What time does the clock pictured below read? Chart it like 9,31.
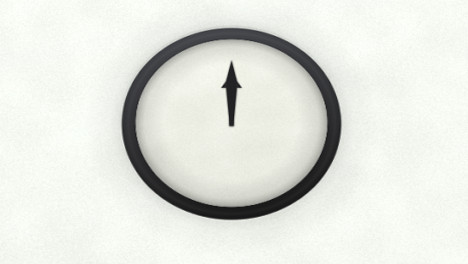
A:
12,00
